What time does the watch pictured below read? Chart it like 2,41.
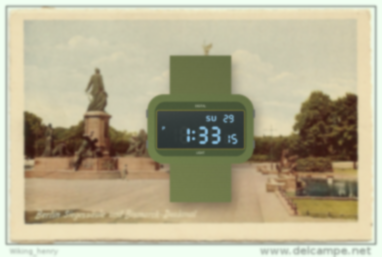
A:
1,33
